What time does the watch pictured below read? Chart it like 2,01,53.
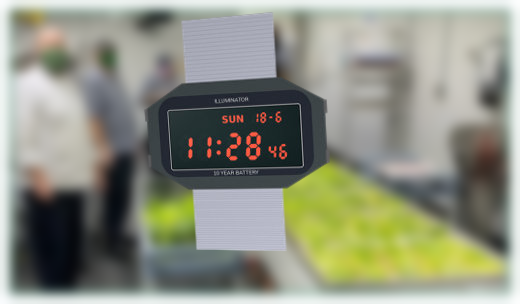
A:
11,28,46
